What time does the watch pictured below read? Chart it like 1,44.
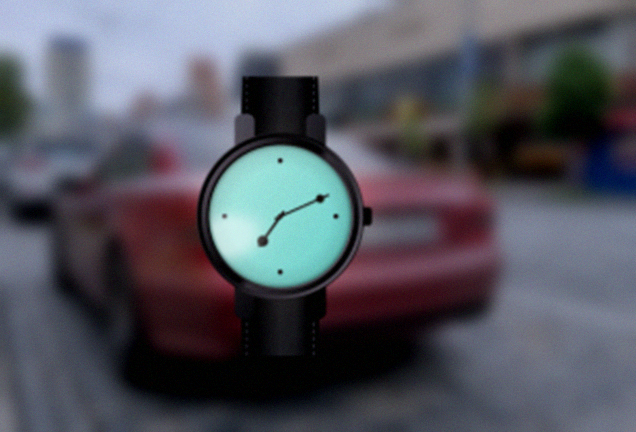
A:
7,11
